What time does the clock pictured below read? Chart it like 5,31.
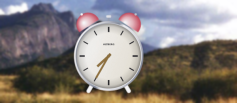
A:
7,35
